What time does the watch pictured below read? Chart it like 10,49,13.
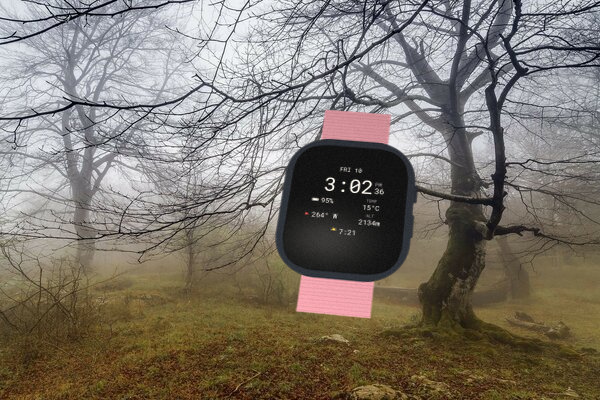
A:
3,02,36
